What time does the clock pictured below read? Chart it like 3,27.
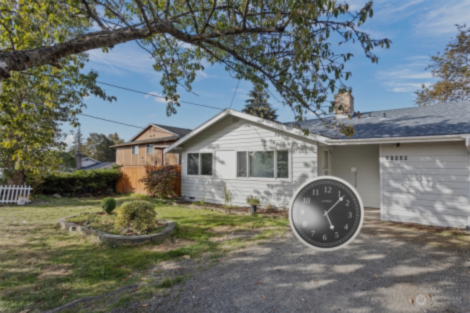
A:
5,07
